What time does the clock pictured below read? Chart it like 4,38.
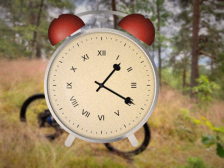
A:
1,20
